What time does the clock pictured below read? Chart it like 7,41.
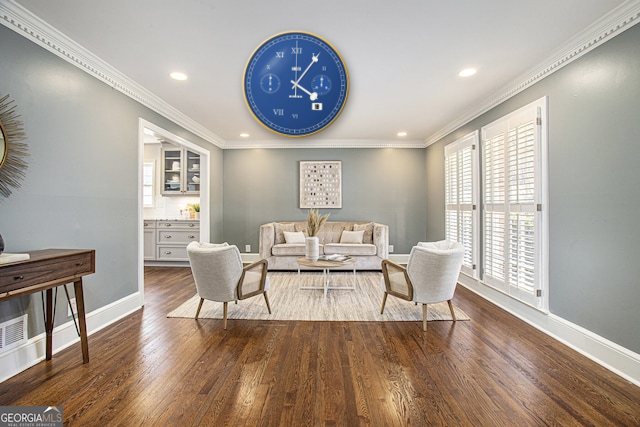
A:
4,06
